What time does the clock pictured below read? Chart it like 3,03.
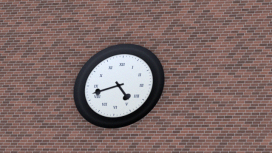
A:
4,42
